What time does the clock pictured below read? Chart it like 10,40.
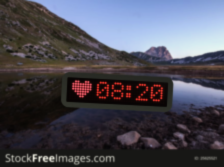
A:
8,20
